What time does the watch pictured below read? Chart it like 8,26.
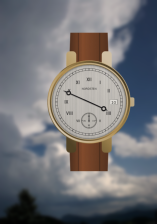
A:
3,49
